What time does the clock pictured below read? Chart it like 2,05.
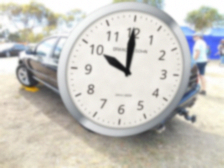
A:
10,00
